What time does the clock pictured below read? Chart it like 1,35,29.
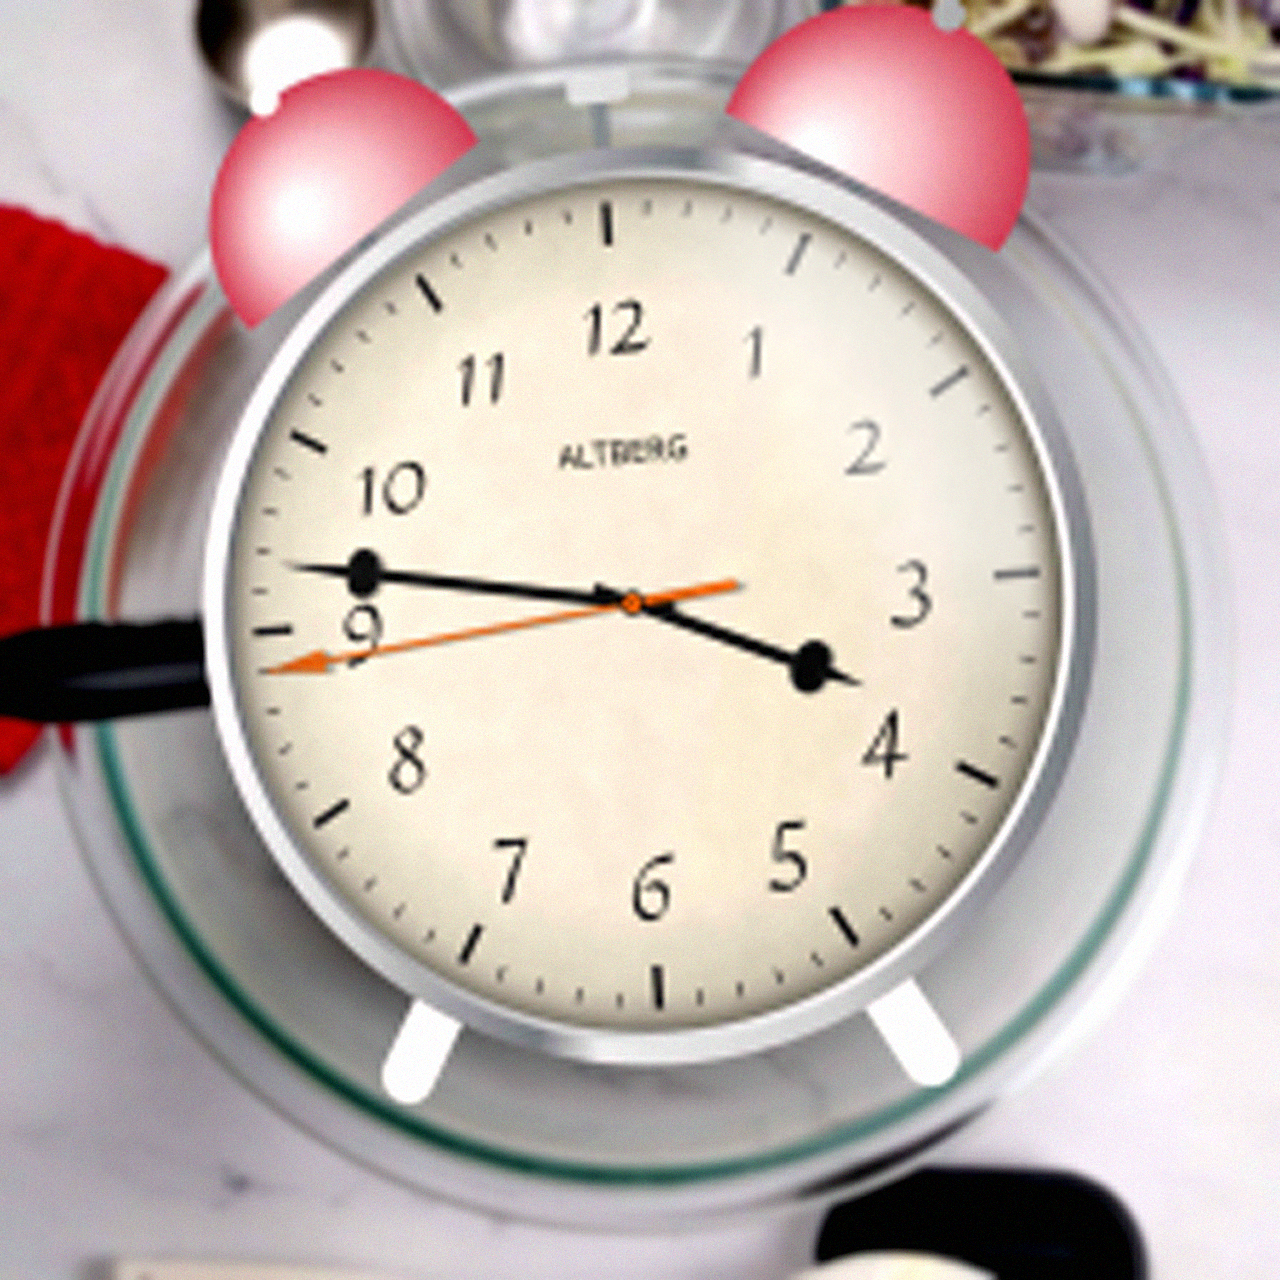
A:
3,46,44
